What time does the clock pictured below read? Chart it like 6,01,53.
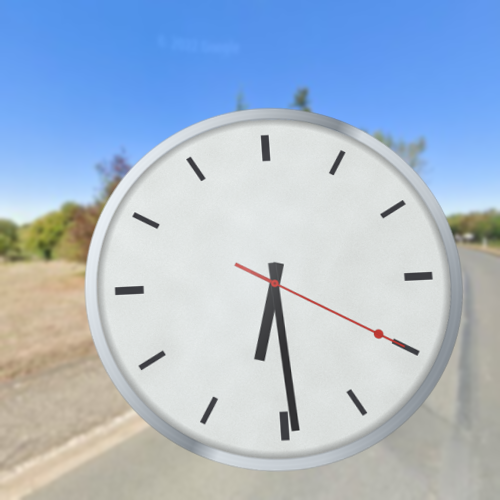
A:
6,29,20
